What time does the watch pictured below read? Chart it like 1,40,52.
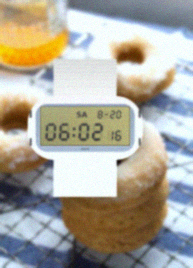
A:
6,02,16
